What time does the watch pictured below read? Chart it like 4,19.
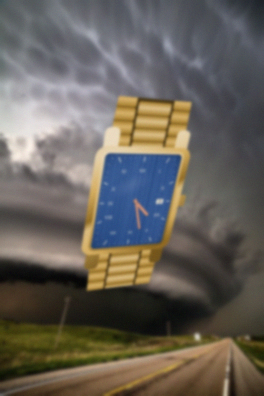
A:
4,27
